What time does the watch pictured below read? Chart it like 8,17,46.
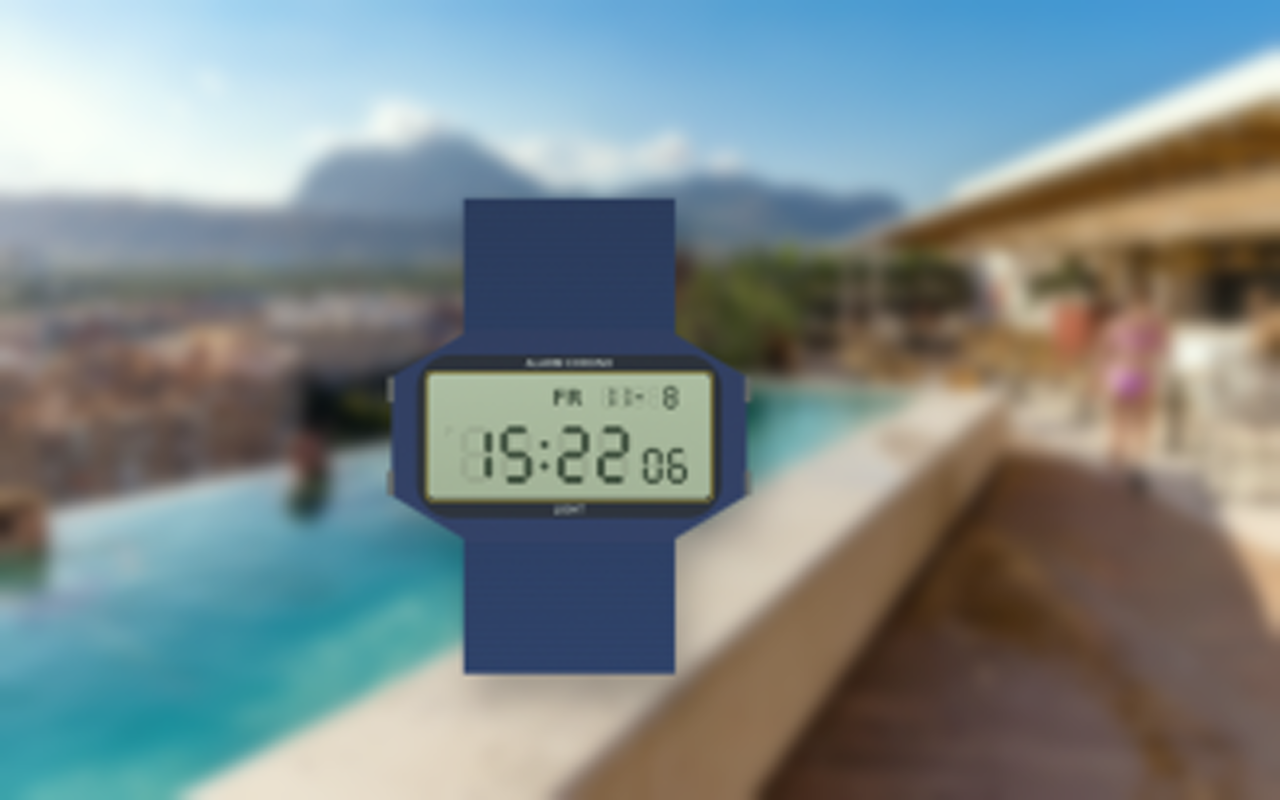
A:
15,22,06
